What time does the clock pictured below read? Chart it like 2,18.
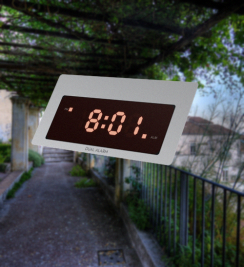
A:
8,01
